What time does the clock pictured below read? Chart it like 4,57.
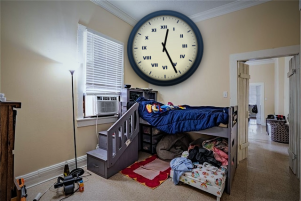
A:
12,26
